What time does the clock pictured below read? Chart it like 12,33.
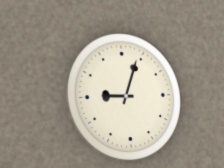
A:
9,04
